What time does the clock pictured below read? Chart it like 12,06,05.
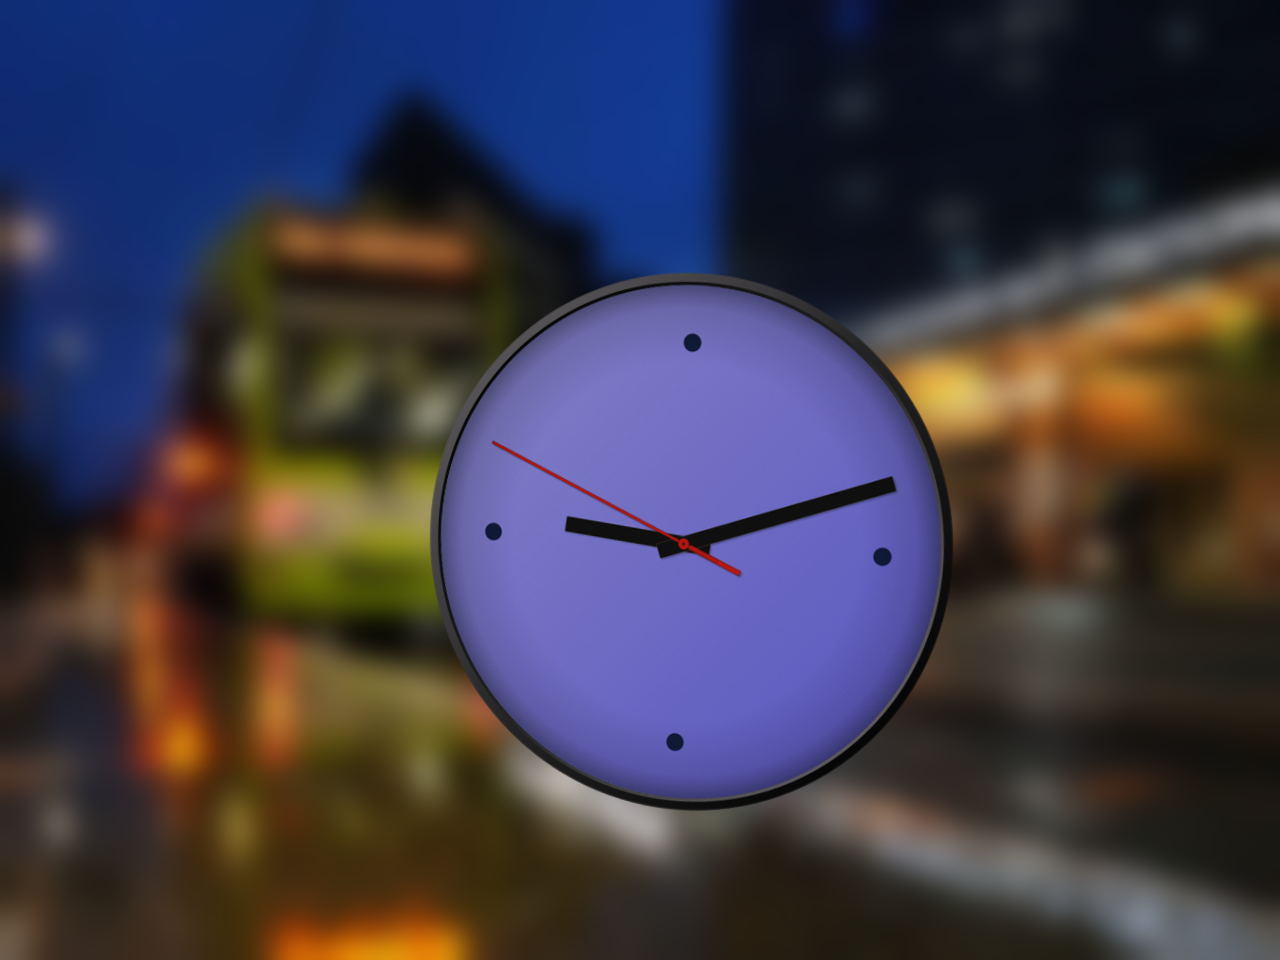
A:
9,11,49
